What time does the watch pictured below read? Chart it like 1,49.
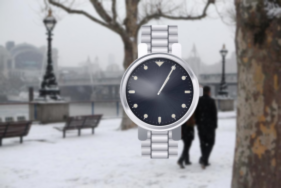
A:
1,05
